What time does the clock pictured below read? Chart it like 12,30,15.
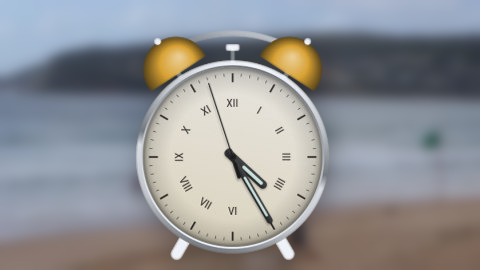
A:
4,24,57
